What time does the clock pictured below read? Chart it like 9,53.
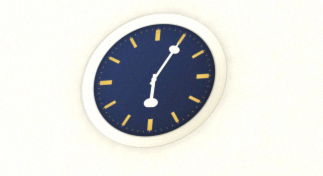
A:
6,05
